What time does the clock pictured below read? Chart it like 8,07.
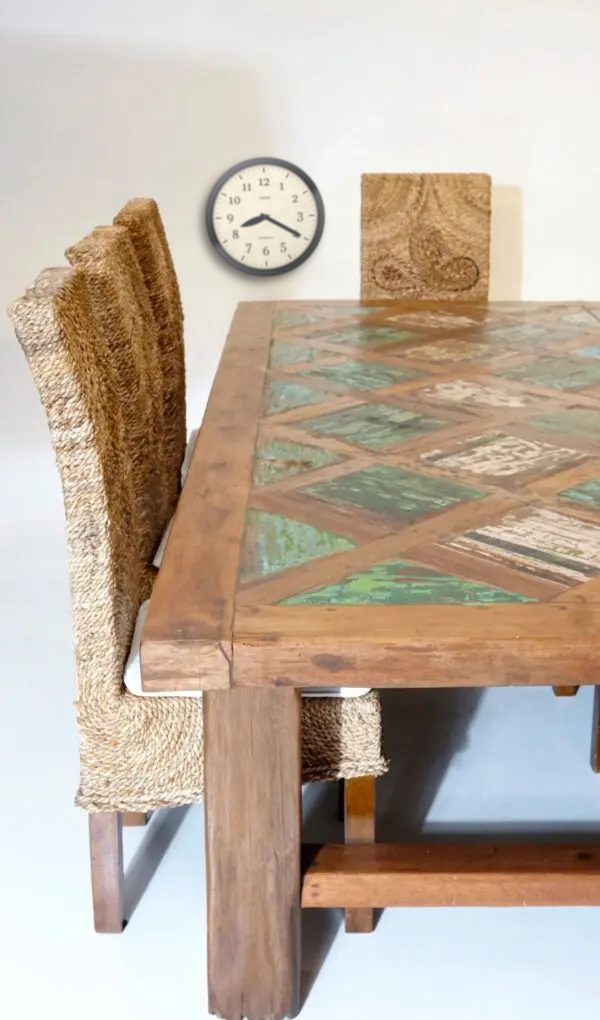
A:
8,20
